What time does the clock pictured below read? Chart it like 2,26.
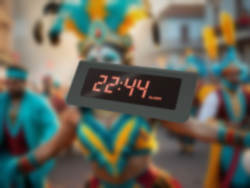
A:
22,44
